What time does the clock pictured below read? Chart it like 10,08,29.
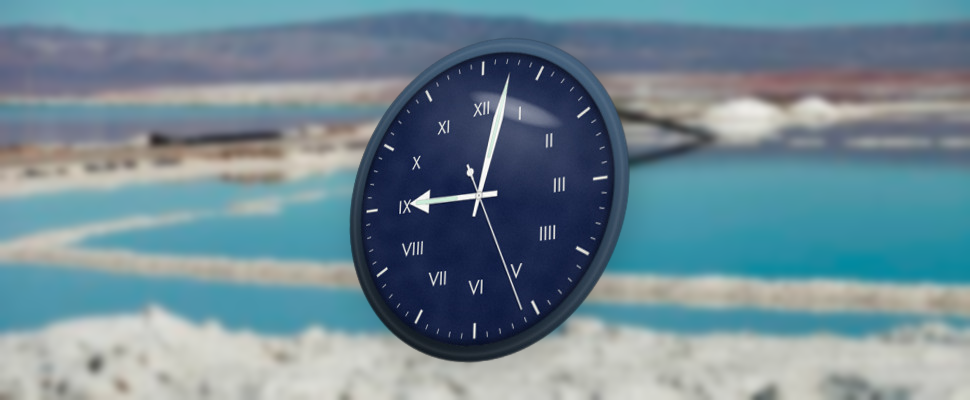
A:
9,02,26
